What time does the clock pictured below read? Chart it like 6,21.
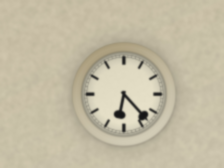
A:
6,23
